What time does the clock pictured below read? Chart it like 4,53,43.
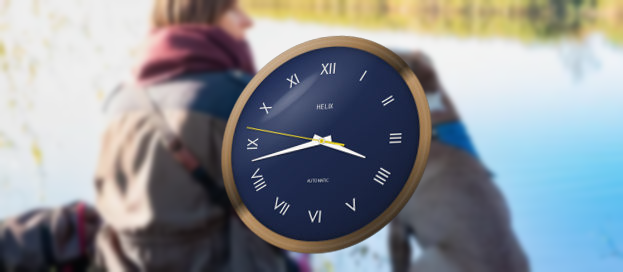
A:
3,42,47
